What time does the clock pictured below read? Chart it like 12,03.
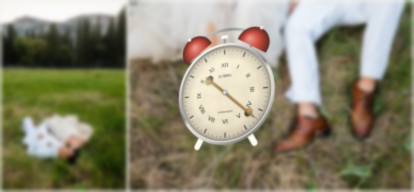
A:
10,22
